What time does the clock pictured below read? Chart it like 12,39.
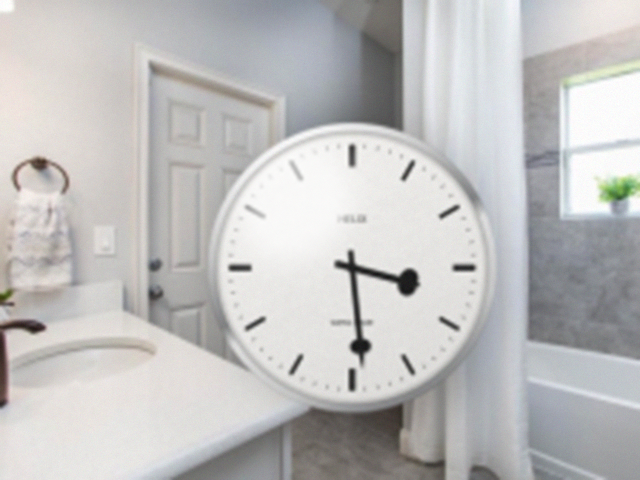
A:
3,29
